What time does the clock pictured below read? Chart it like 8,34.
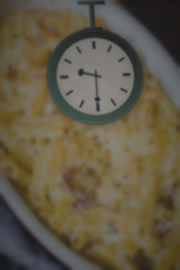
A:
9,30
